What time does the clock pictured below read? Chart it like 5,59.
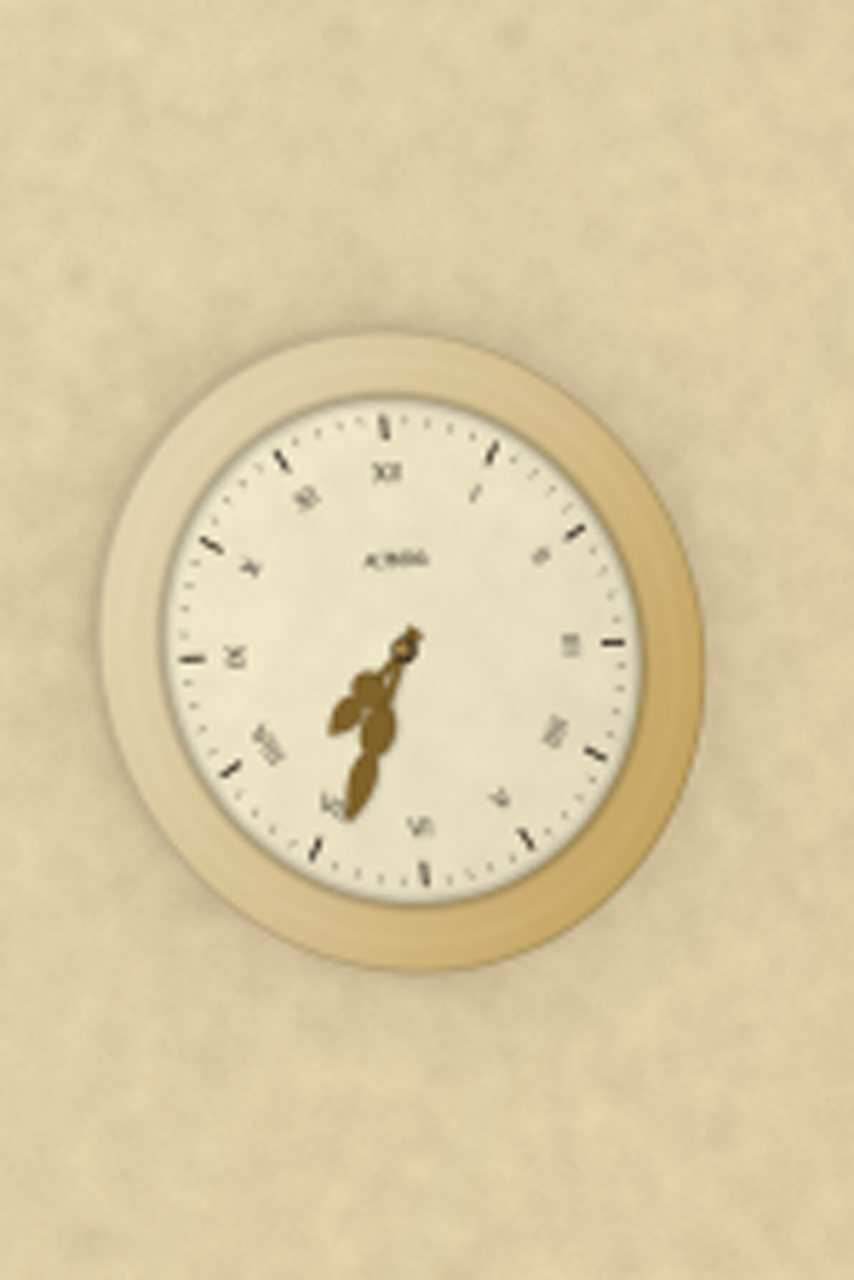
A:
7,34
